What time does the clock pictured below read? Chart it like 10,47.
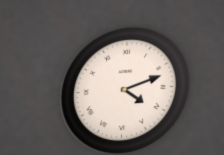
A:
4,12
